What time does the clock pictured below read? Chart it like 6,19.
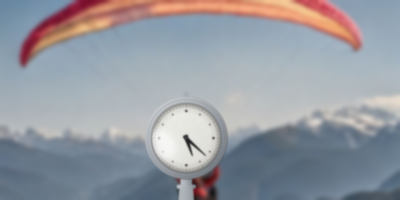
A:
5,22
